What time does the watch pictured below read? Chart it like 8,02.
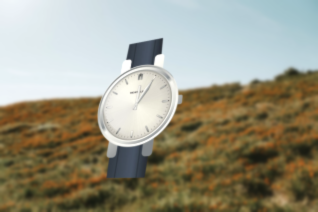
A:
12,05
